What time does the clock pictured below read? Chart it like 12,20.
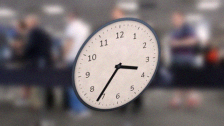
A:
3,36
